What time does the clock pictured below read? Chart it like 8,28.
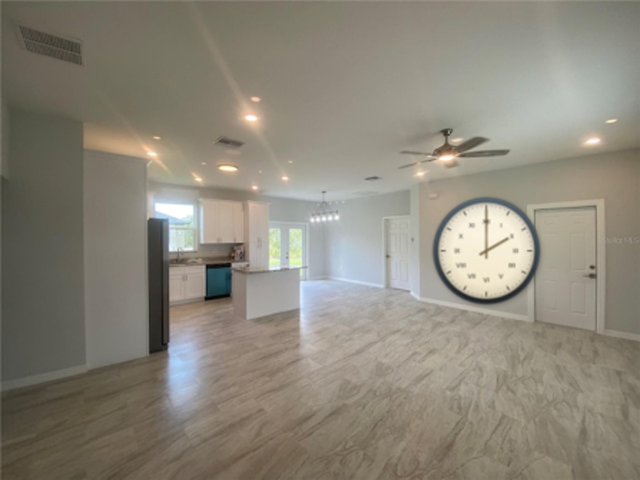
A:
2,00
